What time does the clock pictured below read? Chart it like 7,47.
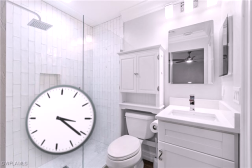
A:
3,21
